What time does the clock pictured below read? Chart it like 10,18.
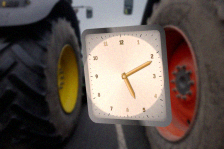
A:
5,11
